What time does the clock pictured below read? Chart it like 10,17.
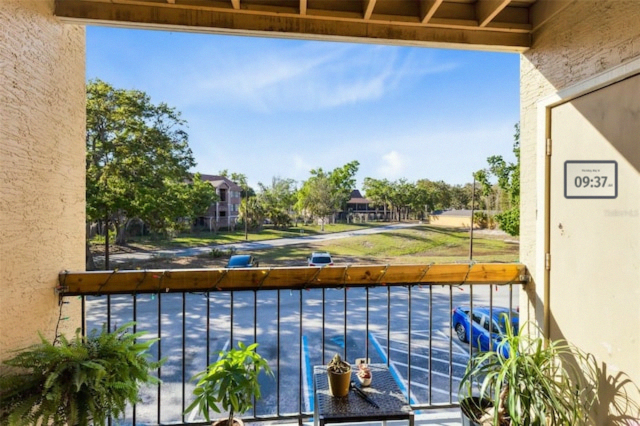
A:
9,37
